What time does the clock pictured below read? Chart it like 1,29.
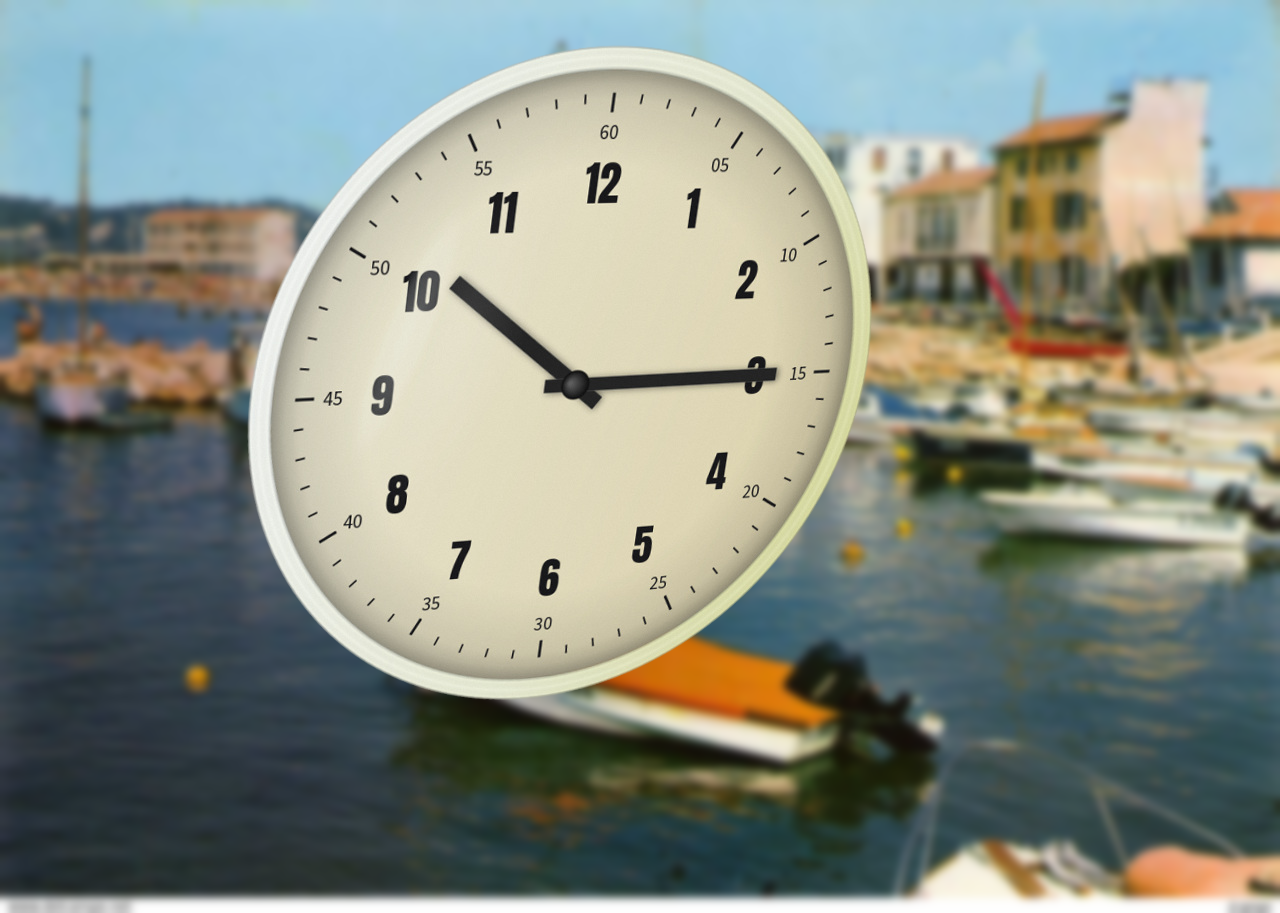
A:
10,15
